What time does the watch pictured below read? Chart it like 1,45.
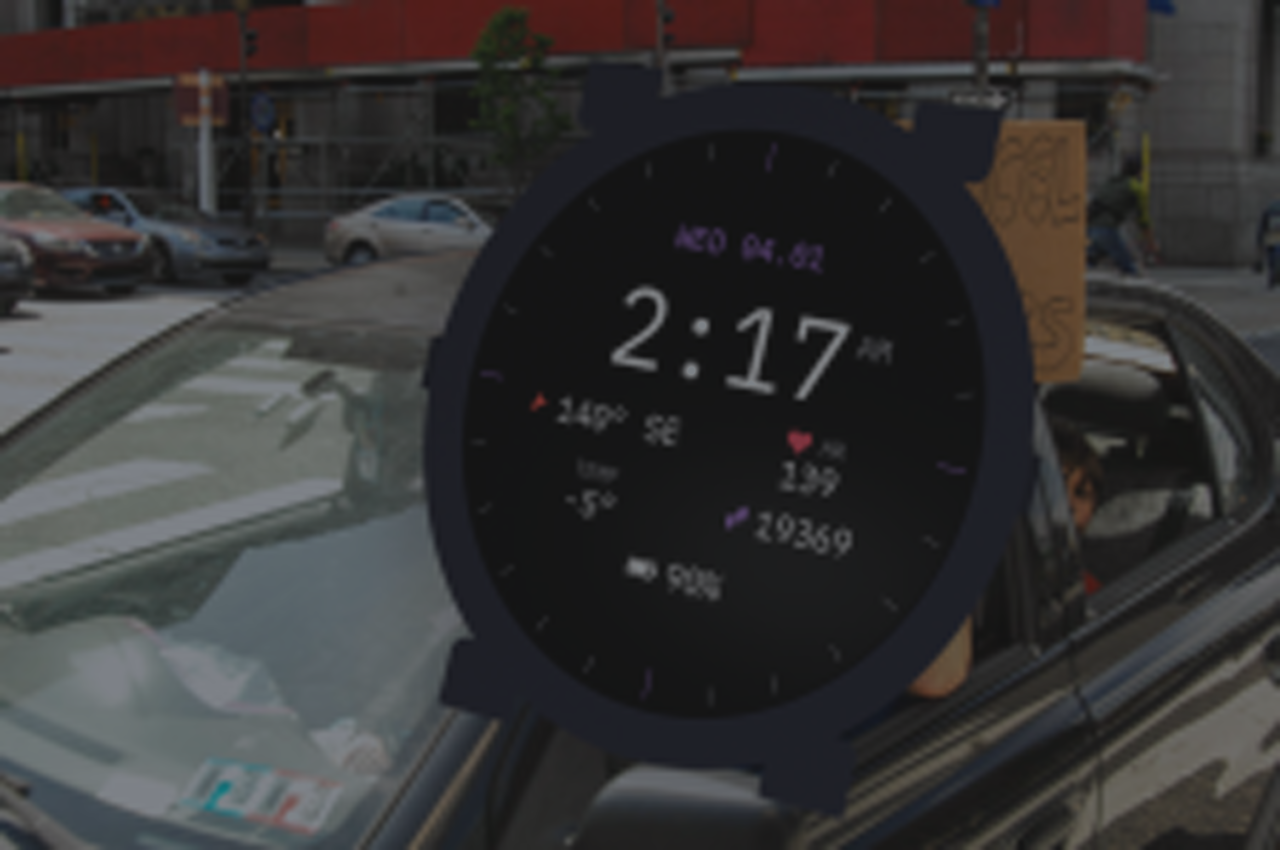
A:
2,17
